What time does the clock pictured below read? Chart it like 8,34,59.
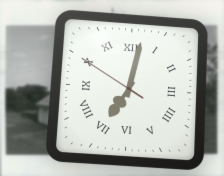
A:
7,01,50
